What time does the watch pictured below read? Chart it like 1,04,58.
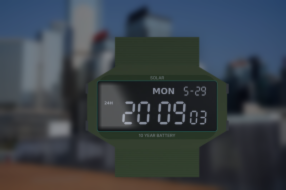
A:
20,09,03
